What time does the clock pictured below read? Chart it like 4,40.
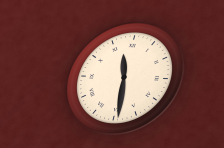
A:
11,29
